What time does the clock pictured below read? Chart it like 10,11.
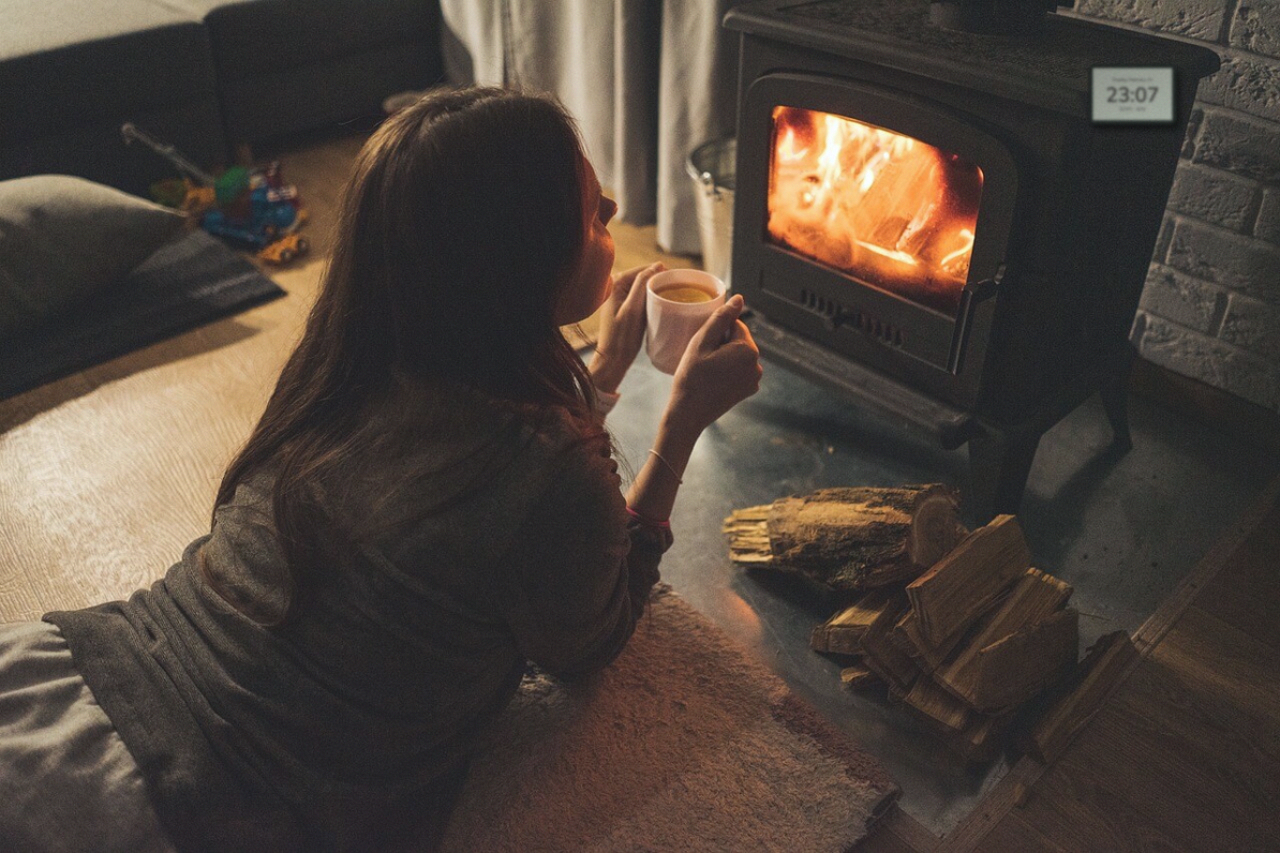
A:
23,07
